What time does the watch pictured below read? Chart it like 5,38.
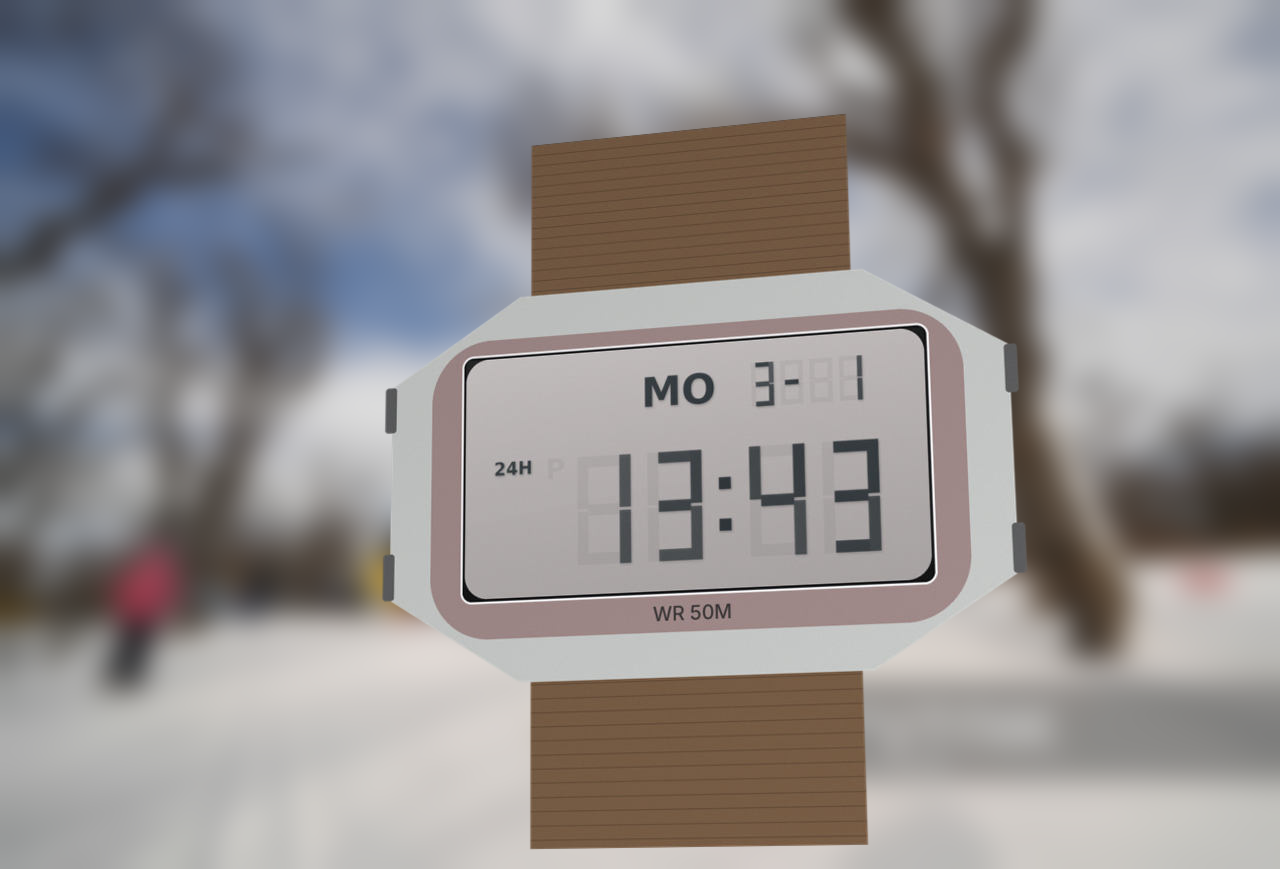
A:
13,43
